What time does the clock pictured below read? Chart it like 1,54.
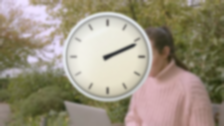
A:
2,11
